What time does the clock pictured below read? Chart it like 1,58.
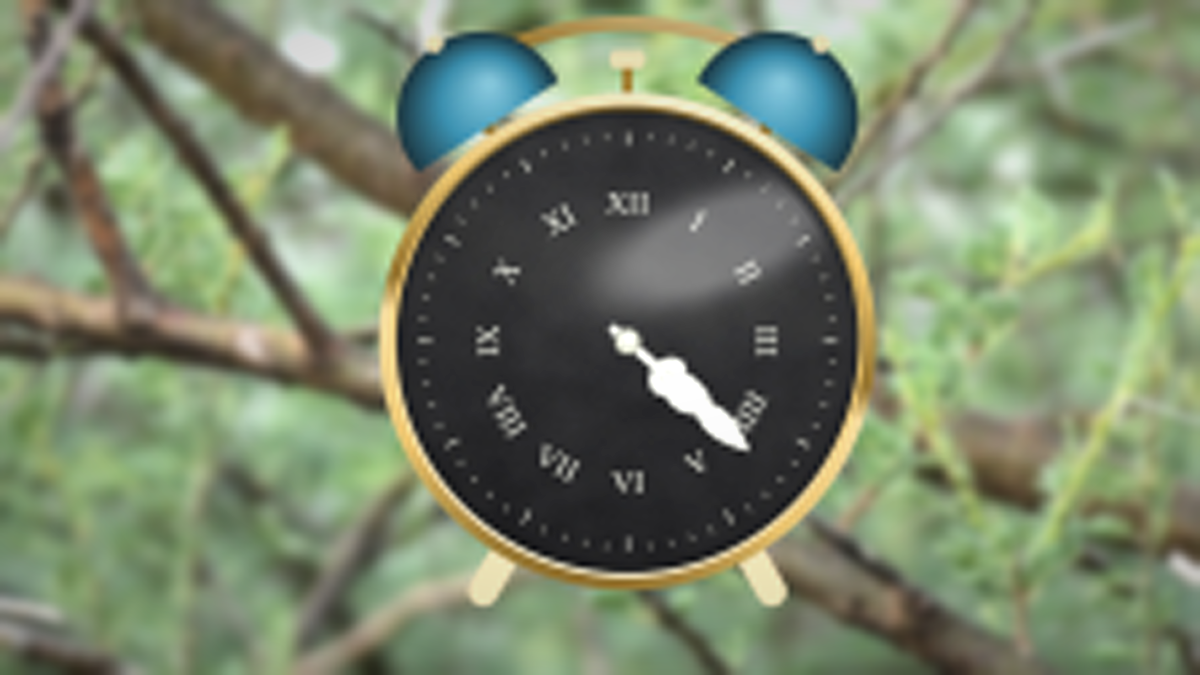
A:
4,22
